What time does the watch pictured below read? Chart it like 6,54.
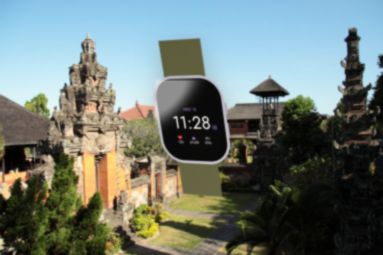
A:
11,28
